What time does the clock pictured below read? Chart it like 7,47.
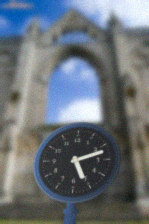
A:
5,12
